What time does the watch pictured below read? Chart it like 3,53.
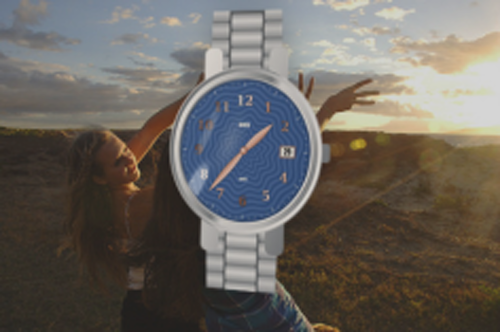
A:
1,37
